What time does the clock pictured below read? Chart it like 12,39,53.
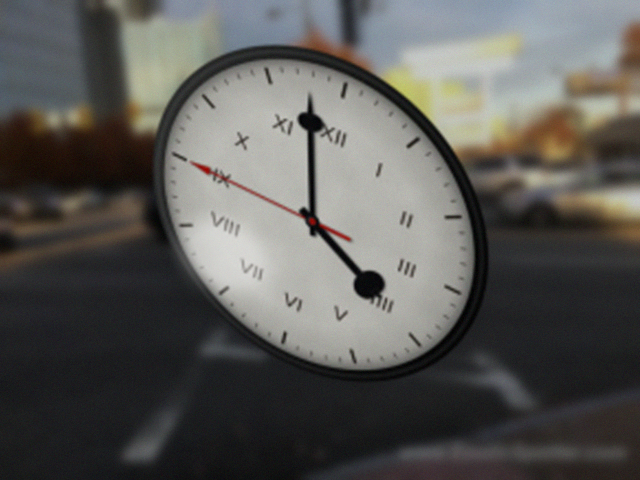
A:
3,57,45
